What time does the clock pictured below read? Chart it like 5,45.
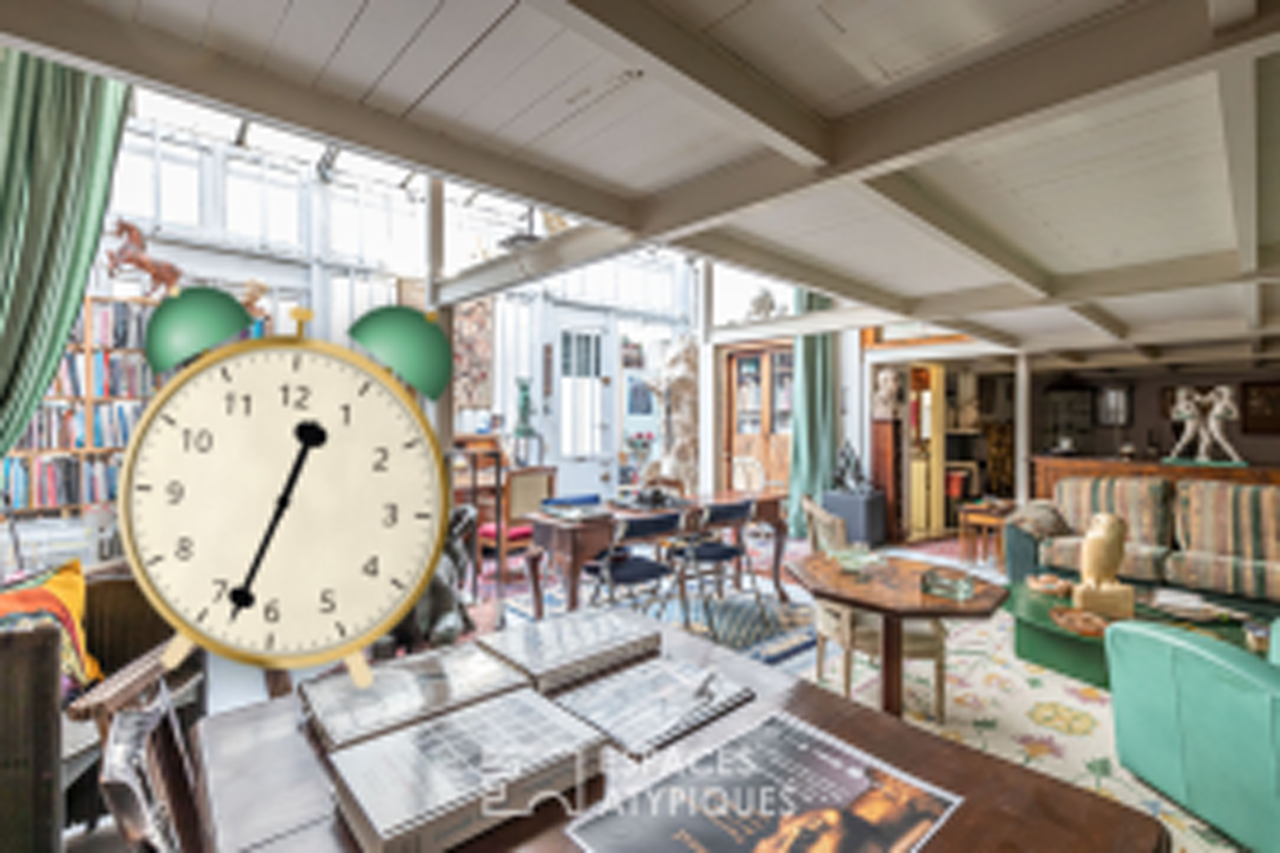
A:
12,33
